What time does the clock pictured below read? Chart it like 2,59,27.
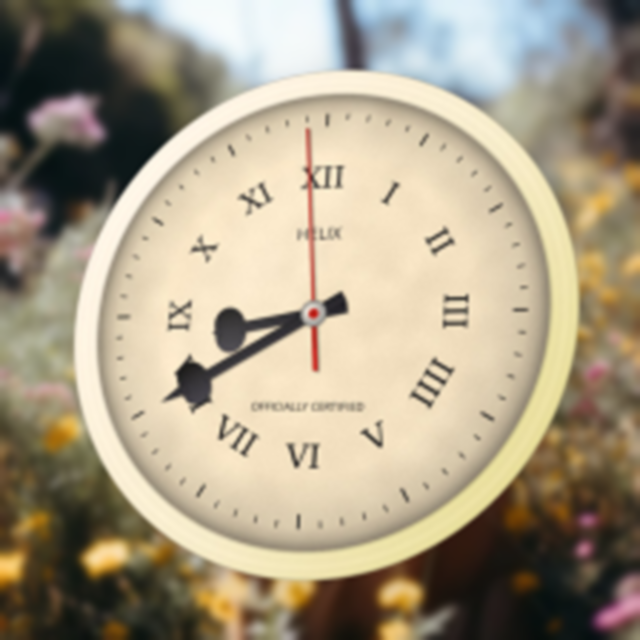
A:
8,39,59
